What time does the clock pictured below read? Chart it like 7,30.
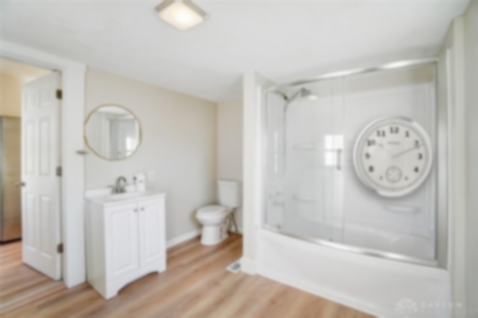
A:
10,11
